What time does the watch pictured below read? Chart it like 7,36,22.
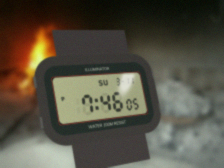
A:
7,46,05
